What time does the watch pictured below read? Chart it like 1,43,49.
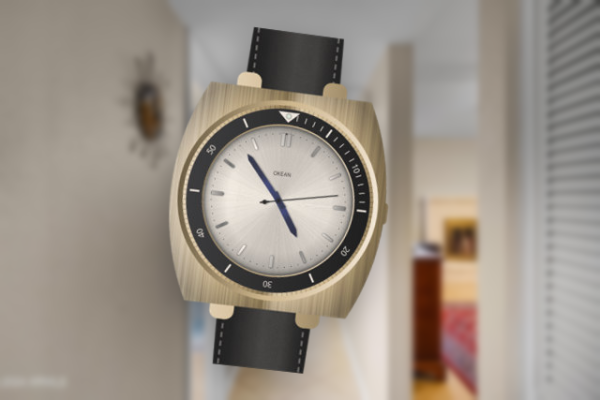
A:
4,53,13
